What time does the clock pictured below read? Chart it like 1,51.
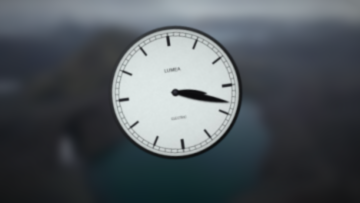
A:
3,18
